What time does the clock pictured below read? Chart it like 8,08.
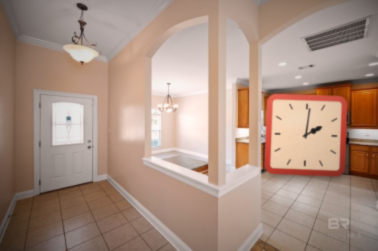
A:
2,01
